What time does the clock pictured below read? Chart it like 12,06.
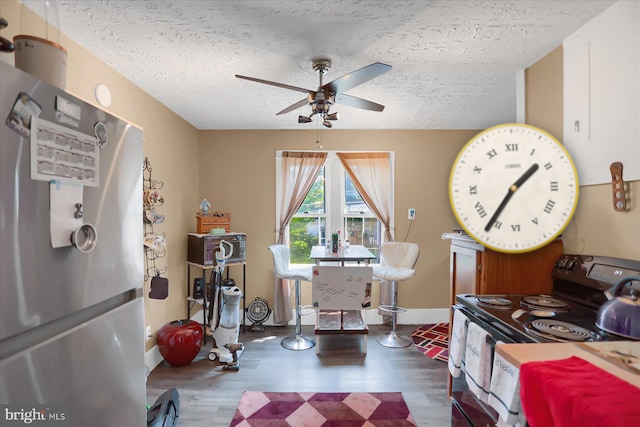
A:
1,36
